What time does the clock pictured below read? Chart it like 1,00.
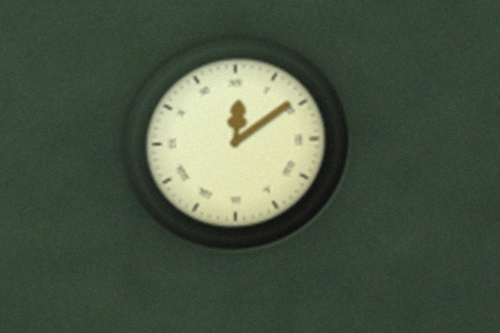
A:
12,09
